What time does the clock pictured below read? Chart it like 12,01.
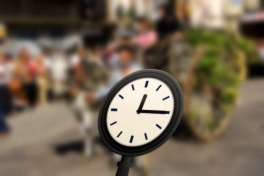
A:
12,15
